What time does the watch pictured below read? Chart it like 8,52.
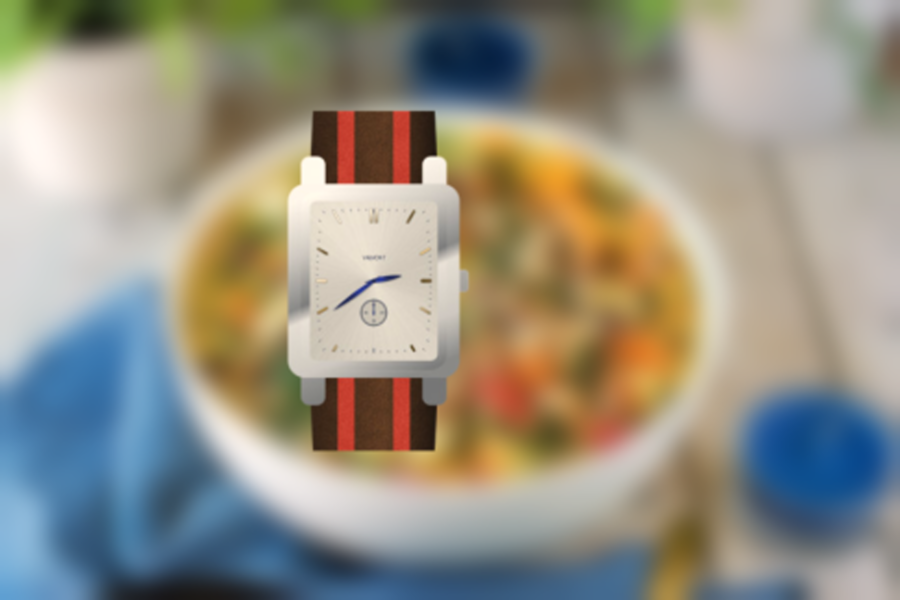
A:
2,39
